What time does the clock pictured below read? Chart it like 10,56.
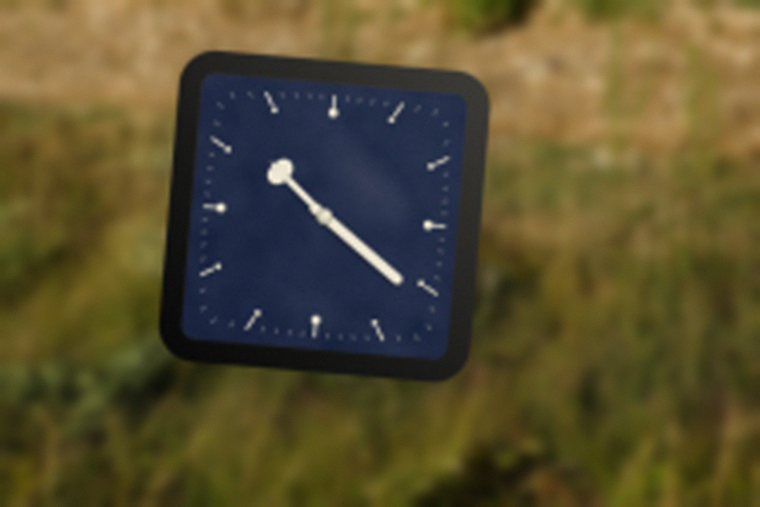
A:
10,21
